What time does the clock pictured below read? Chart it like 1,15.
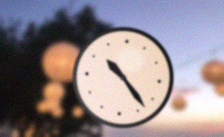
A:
10,23
